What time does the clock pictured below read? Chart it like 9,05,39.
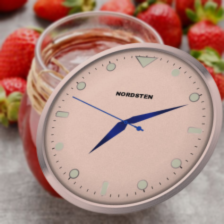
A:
7,10,48
